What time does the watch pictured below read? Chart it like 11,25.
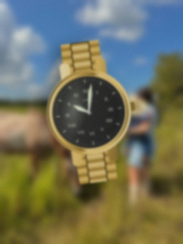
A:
10,02
